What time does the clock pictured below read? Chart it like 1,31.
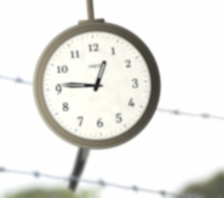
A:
12,46
